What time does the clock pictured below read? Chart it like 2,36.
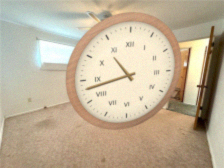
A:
10,43
